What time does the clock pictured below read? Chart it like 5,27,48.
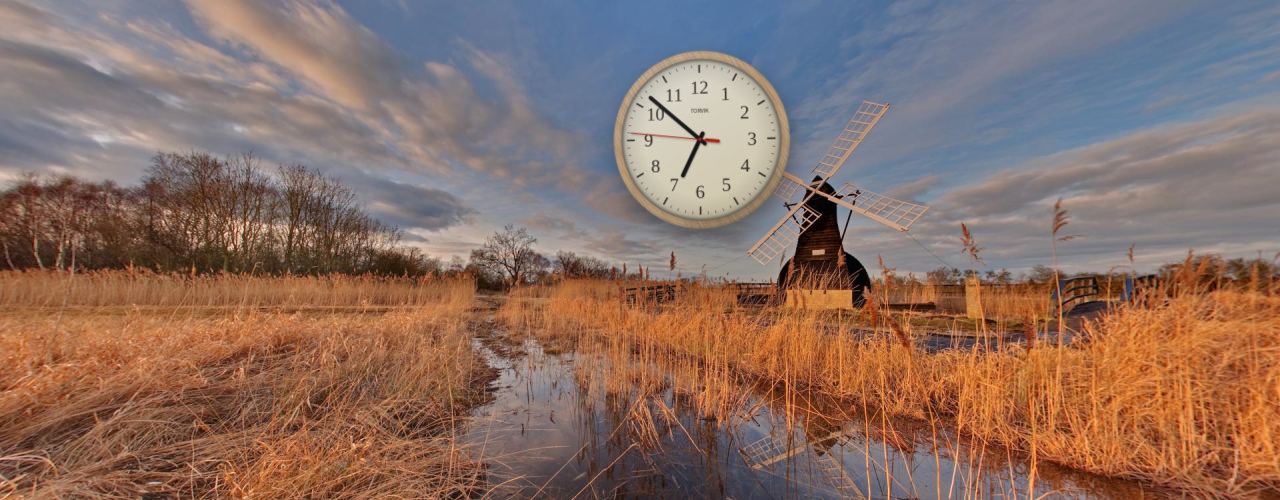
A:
6,51,46
